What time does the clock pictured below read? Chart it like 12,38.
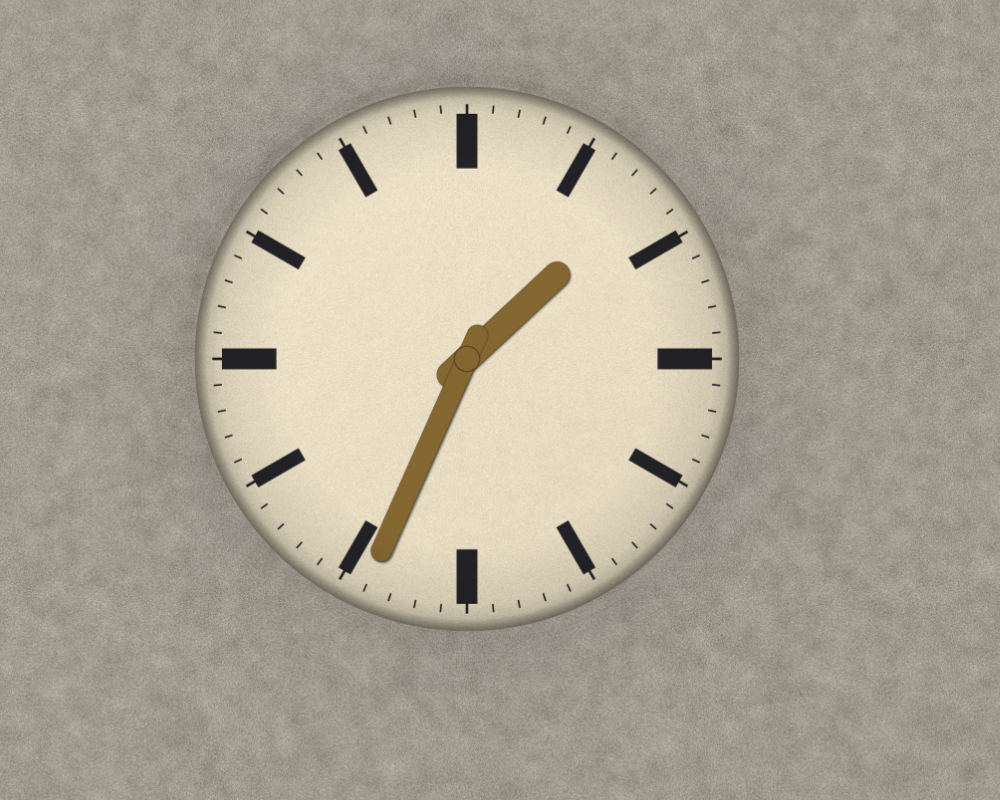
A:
1,34
